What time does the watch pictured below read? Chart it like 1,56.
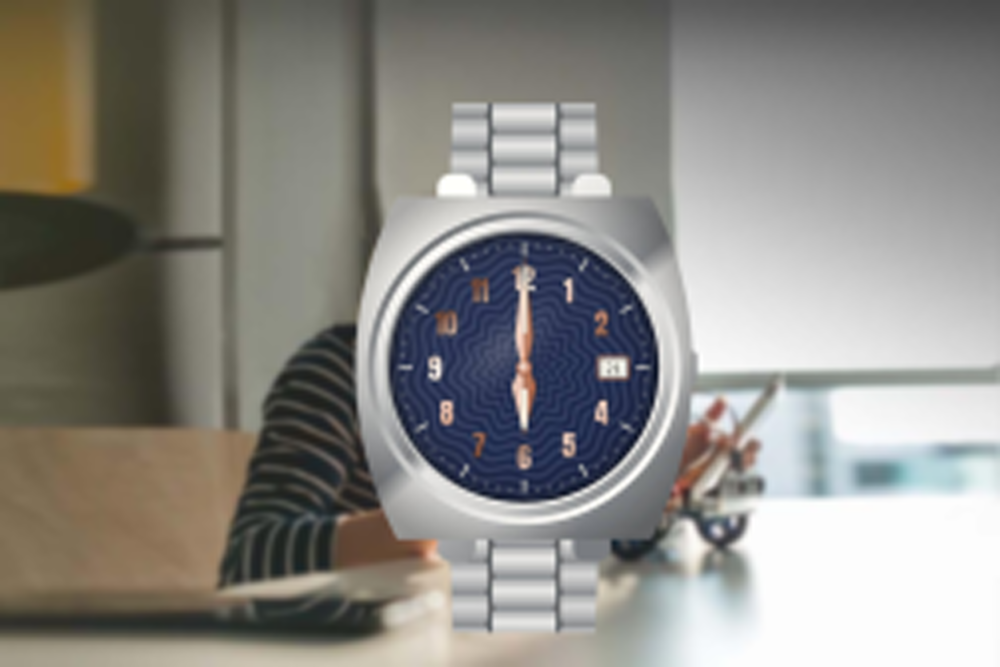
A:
6,00
